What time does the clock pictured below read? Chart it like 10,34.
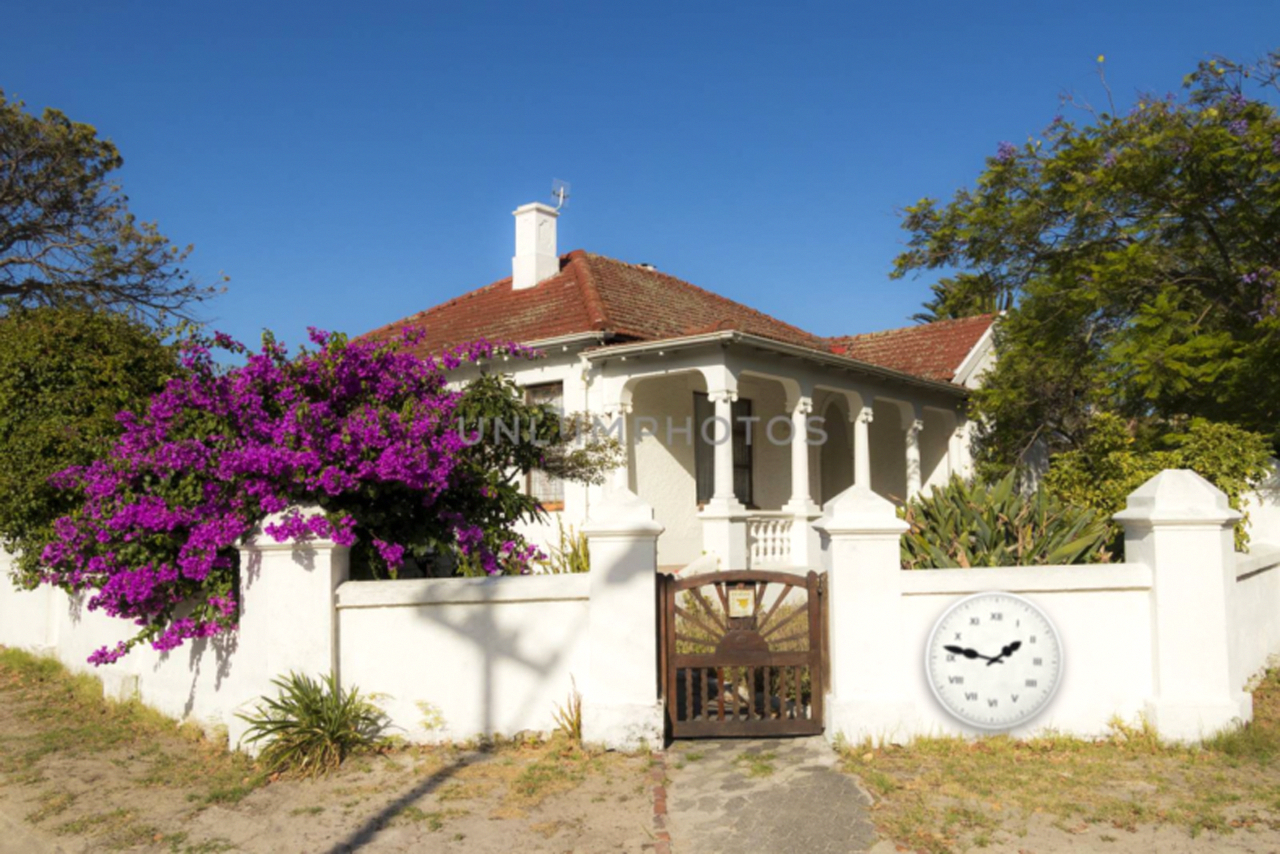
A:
1,47
